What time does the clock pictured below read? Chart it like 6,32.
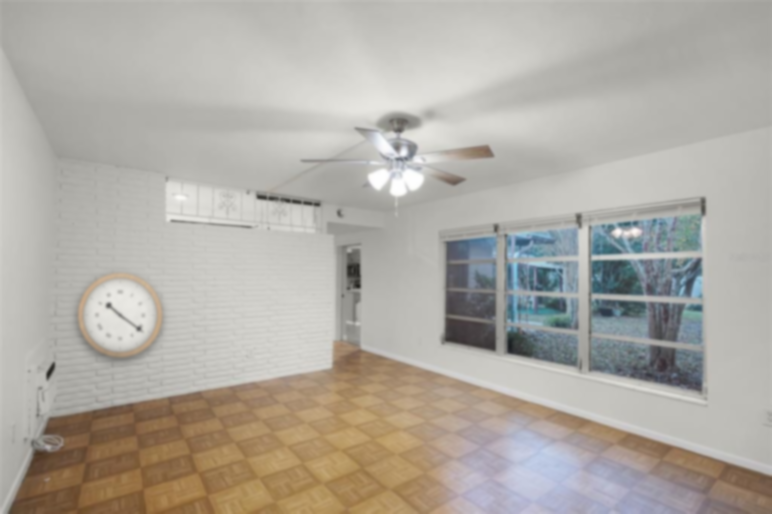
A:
10,21
